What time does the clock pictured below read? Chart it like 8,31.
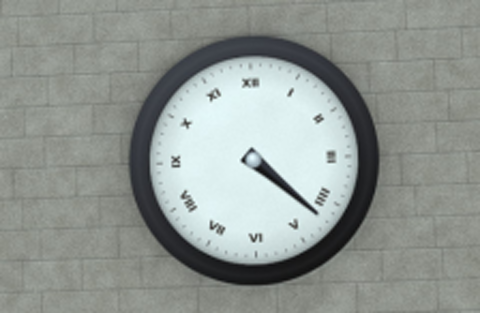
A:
4,22
